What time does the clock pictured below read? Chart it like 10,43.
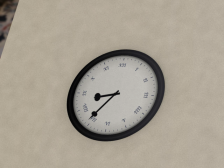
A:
8,36
